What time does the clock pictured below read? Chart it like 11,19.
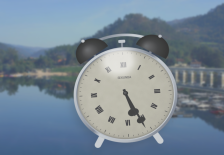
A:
5,26
